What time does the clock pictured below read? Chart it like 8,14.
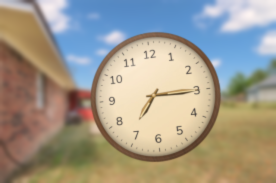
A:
7,15
